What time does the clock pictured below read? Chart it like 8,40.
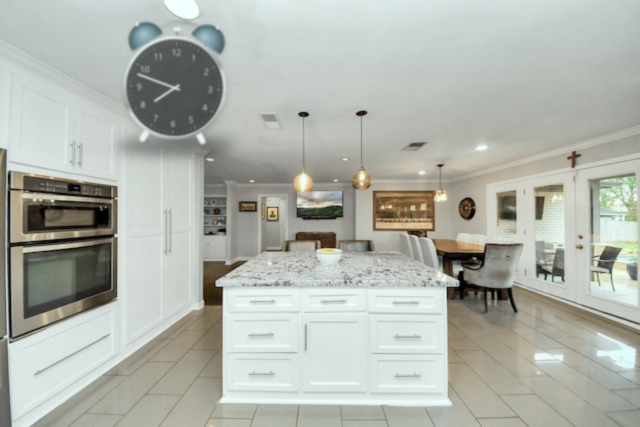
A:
7,48
